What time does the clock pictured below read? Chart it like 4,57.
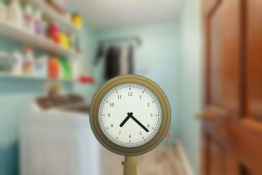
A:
7,22
